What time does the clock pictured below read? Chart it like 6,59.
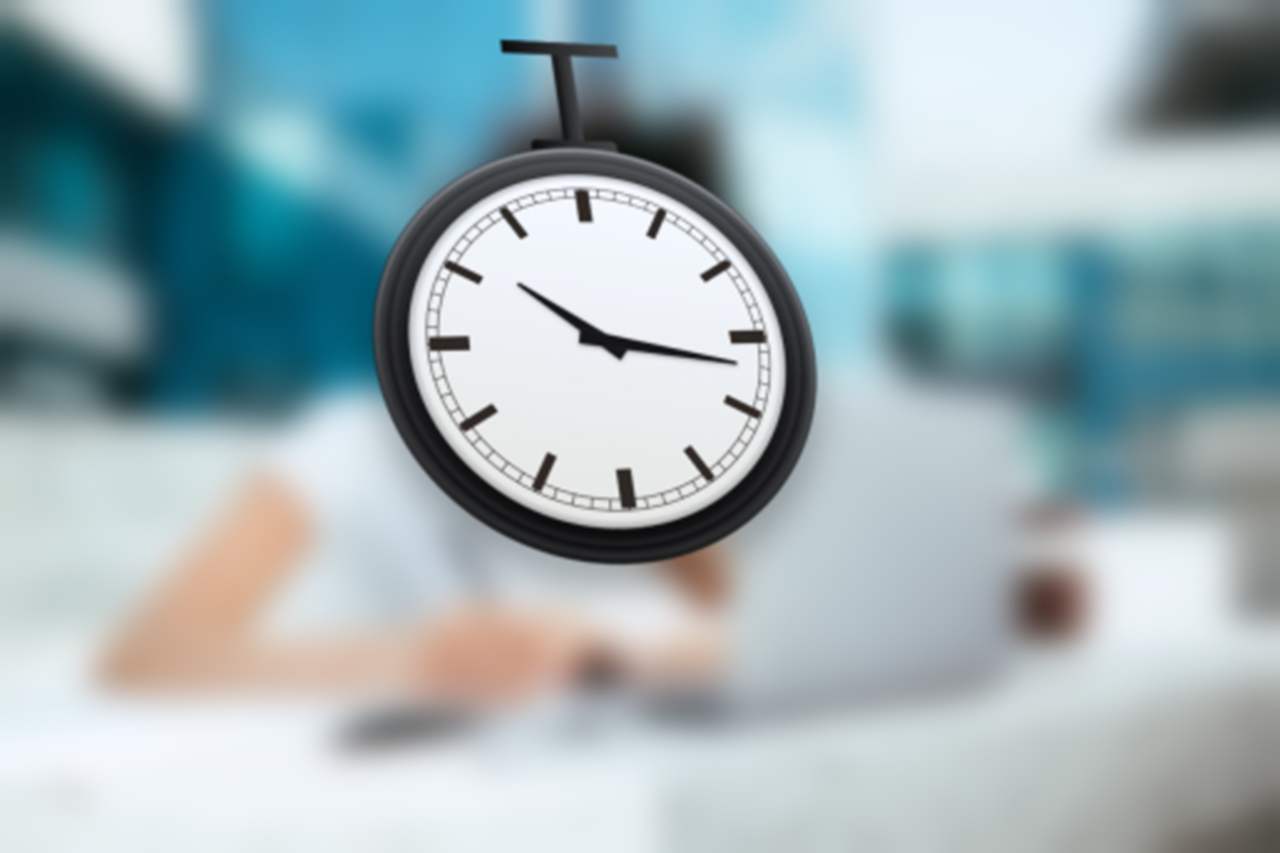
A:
10,17
